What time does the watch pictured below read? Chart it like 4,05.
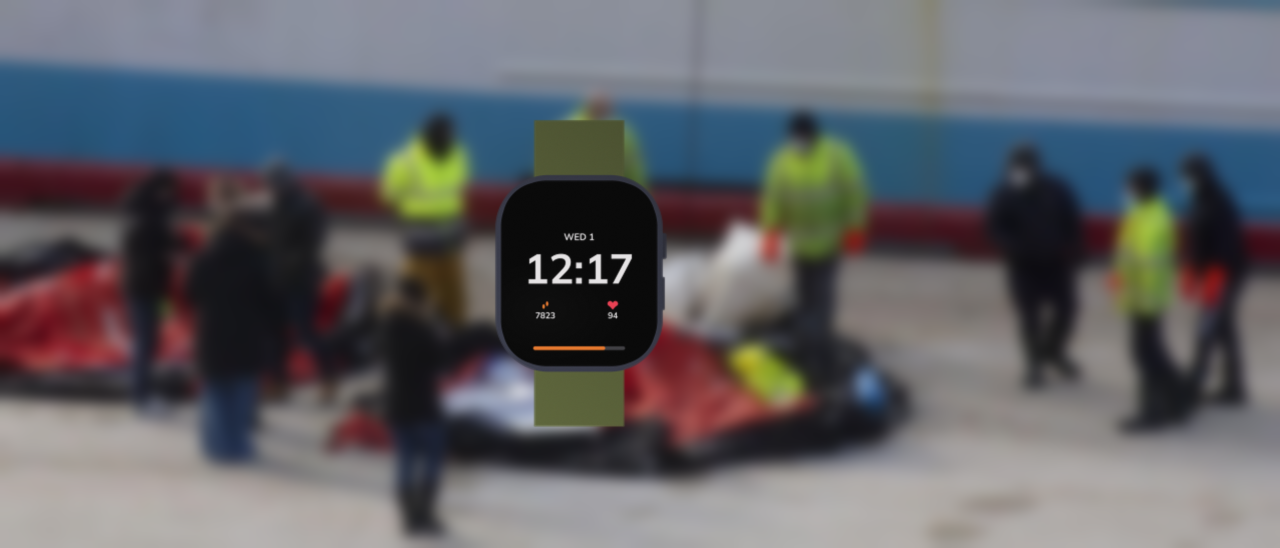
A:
12,17
